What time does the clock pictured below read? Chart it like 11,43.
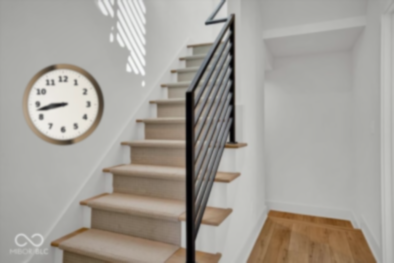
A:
8,43
